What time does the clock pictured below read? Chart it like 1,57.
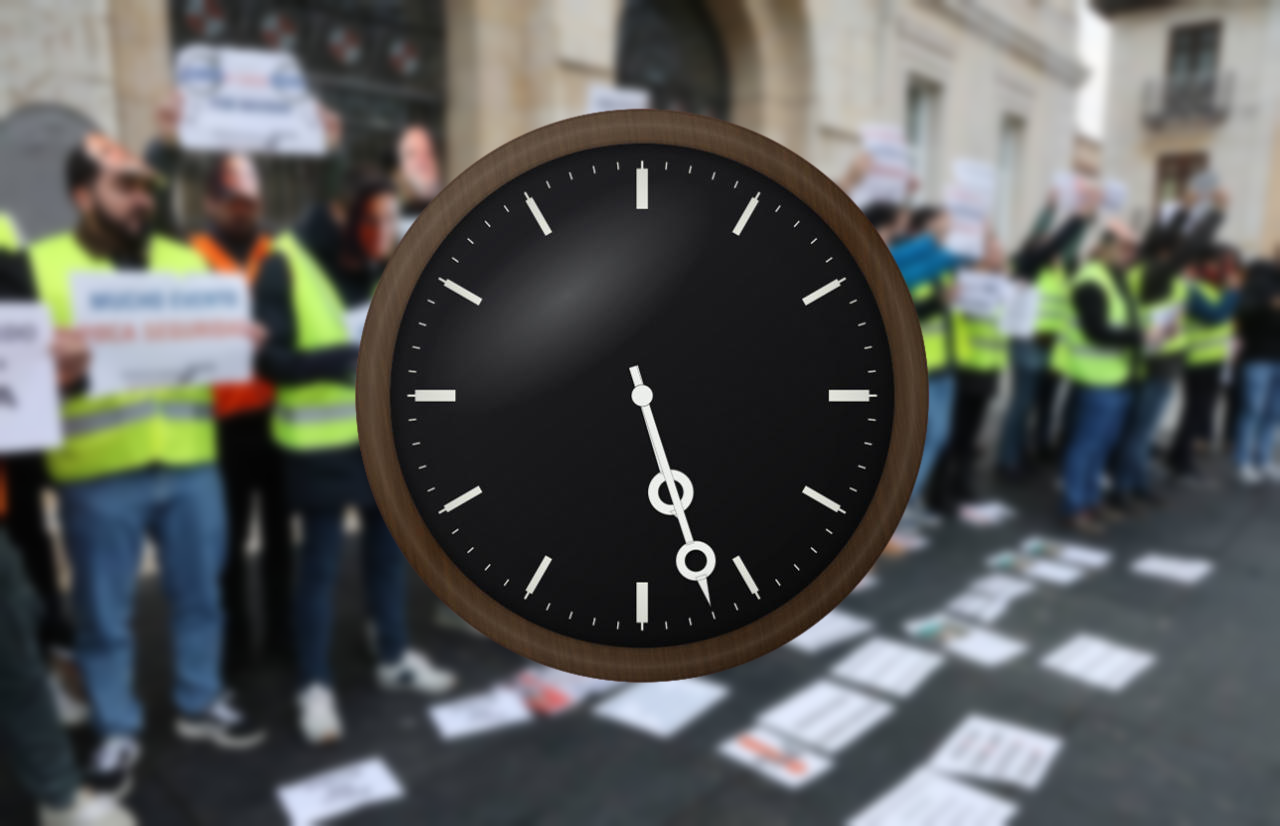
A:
5,27
